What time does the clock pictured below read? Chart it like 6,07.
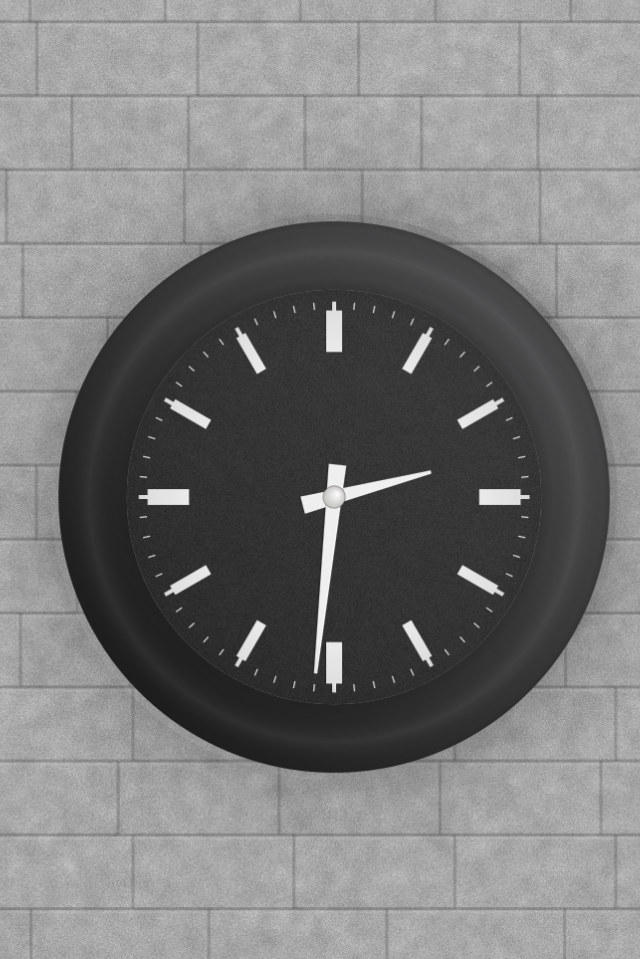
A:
2,31
